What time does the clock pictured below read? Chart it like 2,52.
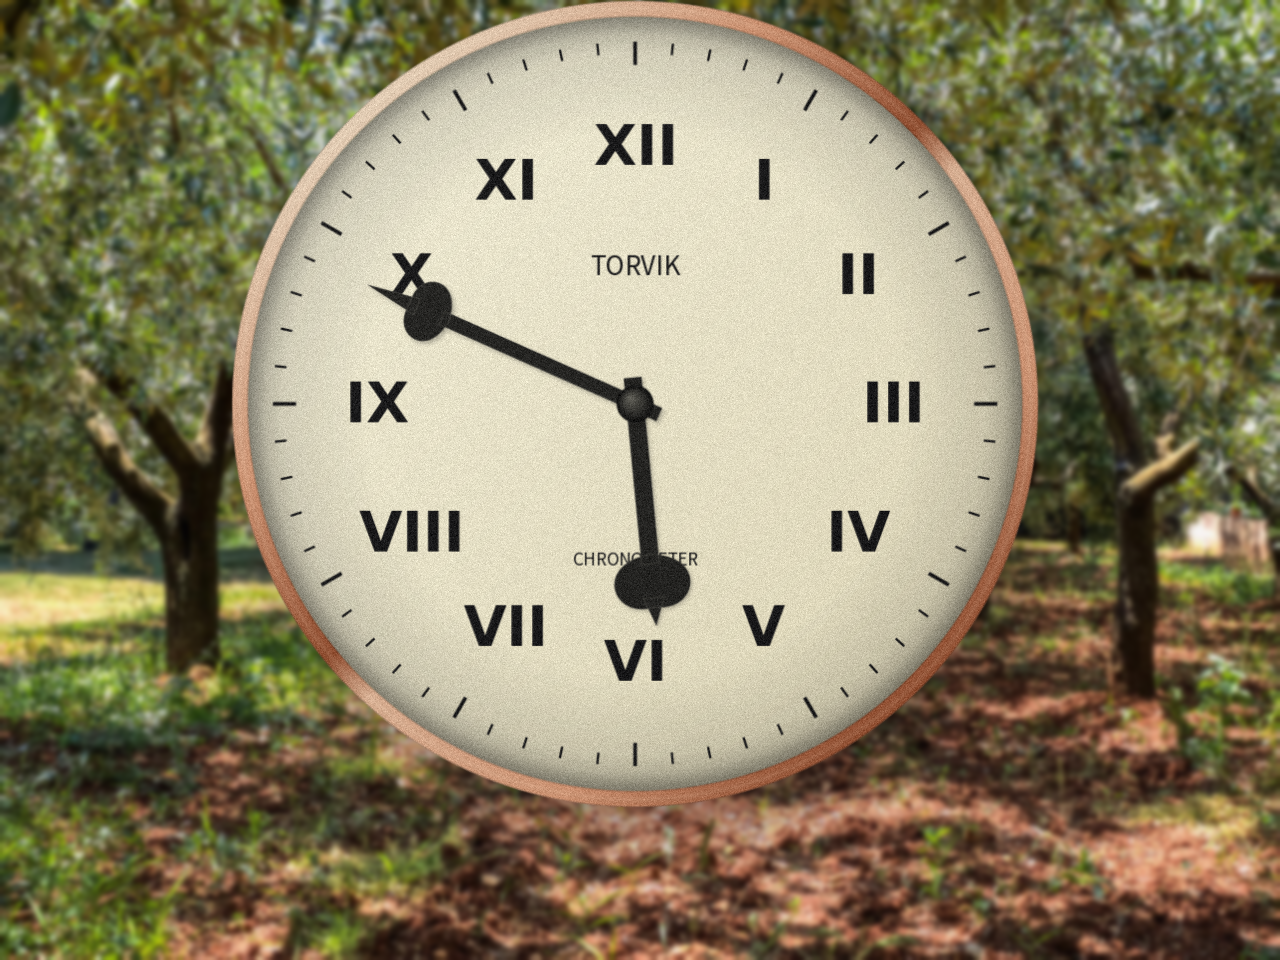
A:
5,49
